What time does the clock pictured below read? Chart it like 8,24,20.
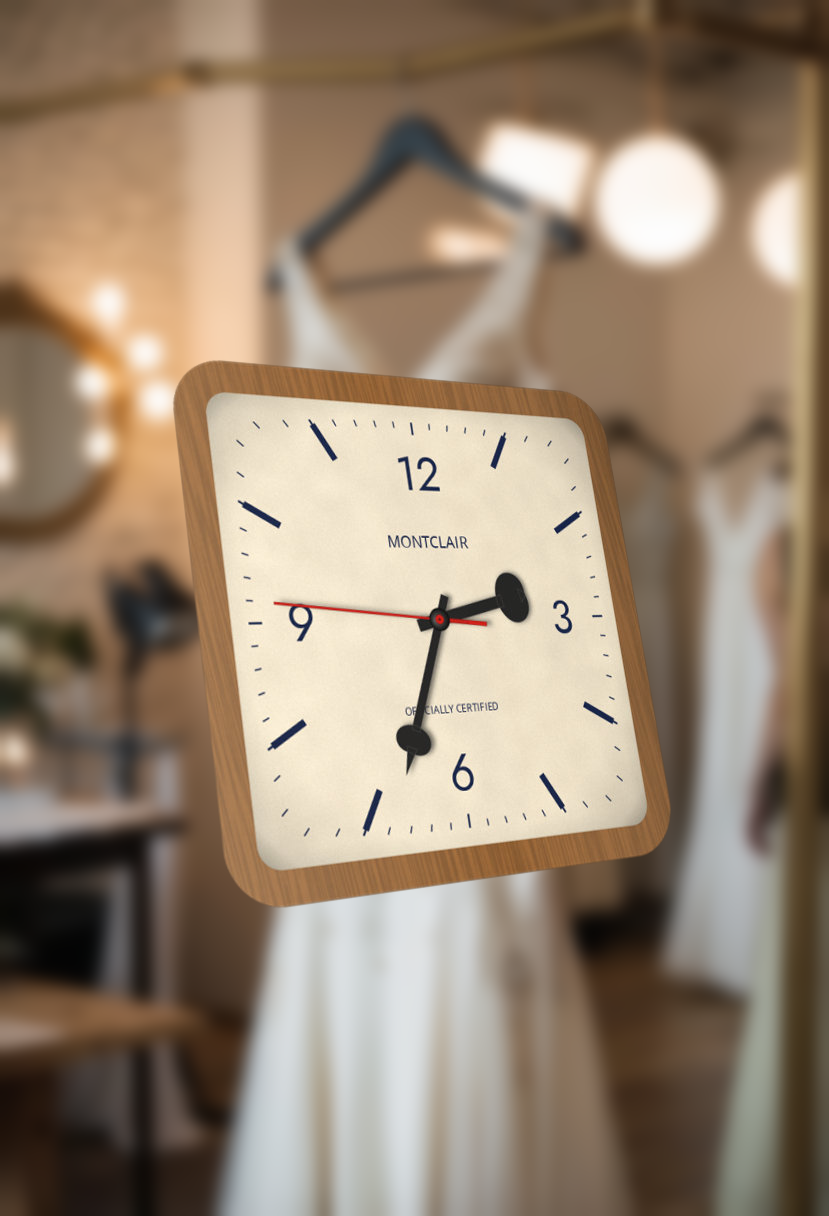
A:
2,33,46
